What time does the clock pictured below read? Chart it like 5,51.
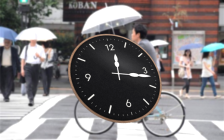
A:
12,17
